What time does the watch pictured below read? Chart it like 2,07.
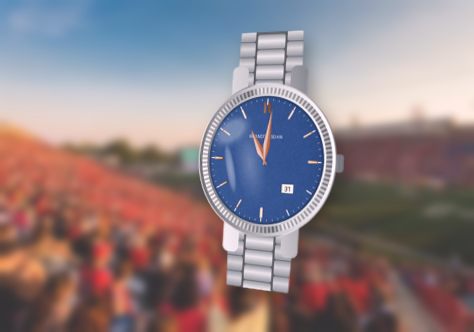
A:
11,01
